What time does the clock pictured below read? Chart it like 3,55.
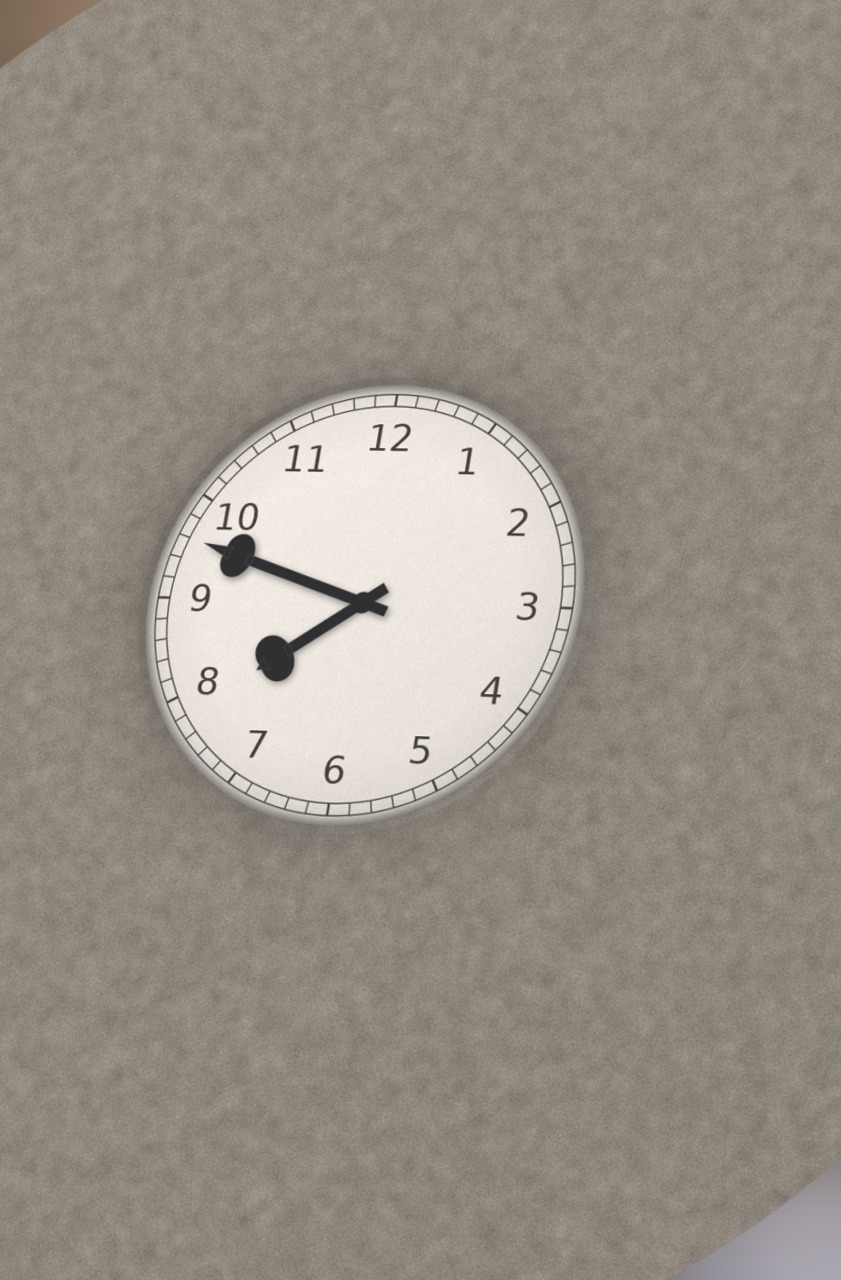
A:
7,48
